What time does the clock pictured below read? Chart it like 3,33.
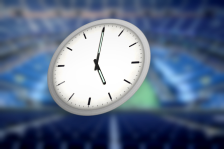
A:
5,00
